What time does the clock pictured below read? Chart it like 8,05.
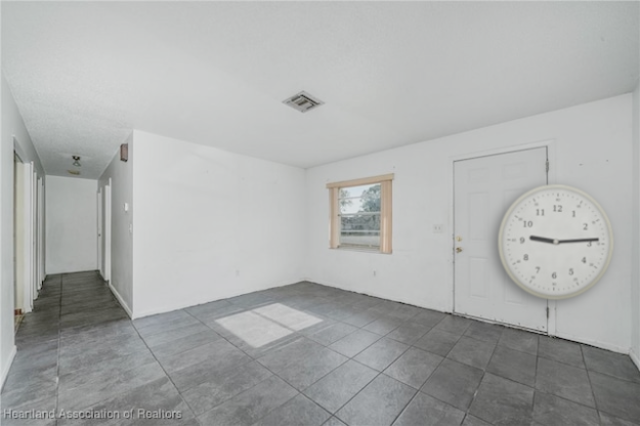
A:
9,14
